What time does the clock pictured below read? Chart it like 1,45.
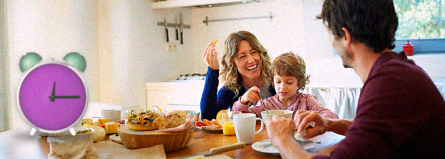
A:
12,15
